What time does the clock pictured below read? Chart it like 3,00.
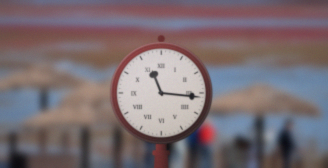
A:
11,16
